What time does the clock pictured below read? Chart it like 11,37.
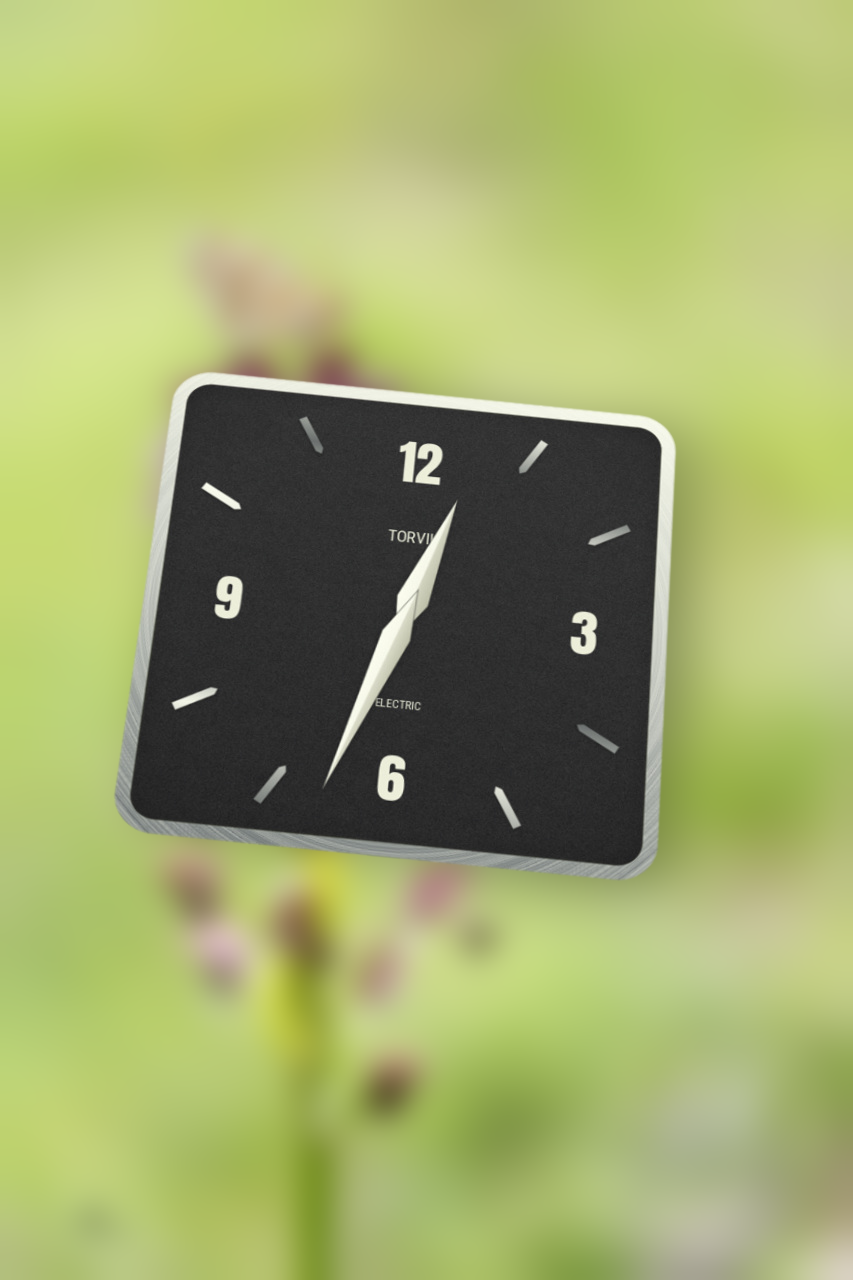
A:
12,33
